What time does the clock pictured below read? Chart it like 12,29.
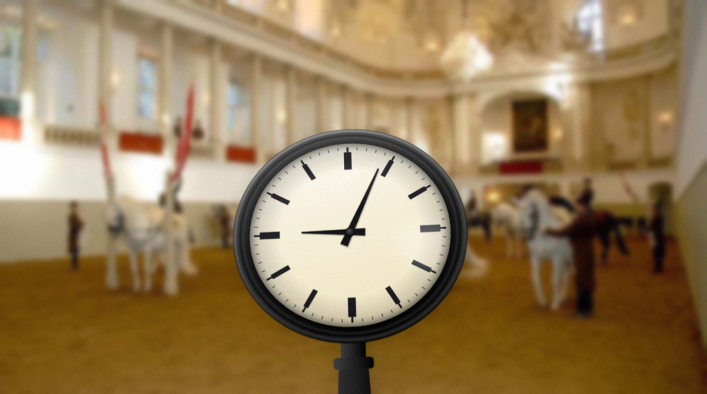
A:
9,04
